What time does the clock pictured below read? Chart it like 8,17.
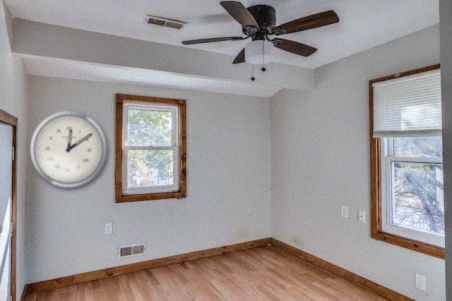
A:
12,09
